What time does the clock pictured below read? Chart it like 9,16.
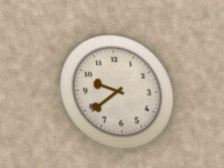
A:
9,39
